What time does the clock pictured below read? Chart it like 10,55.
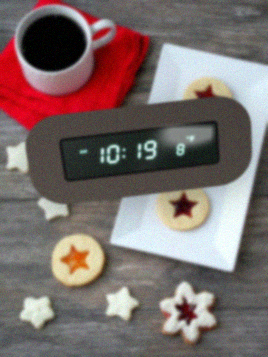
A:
10,19
